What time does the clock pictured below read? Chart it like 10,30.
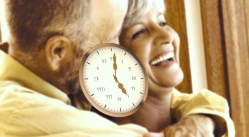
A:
5,01
